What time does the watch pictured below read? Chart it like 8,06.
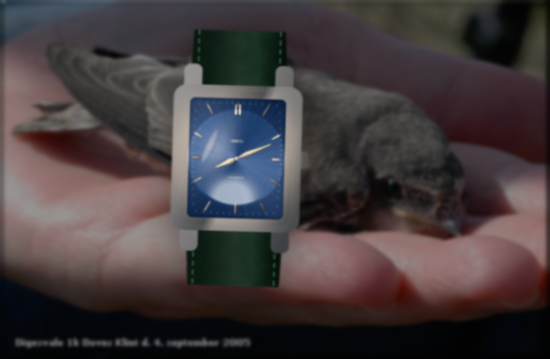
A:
8,11
